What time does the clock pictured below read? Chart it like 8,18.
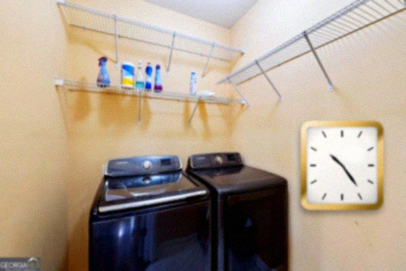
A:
10,24
